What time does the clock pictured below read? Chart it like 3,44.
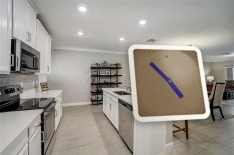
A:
4,53
